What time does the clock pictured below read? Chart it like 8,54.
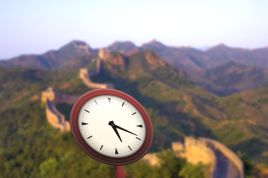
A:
5,19
